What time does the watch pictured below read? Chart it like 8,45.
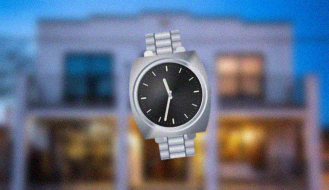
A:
11,33
